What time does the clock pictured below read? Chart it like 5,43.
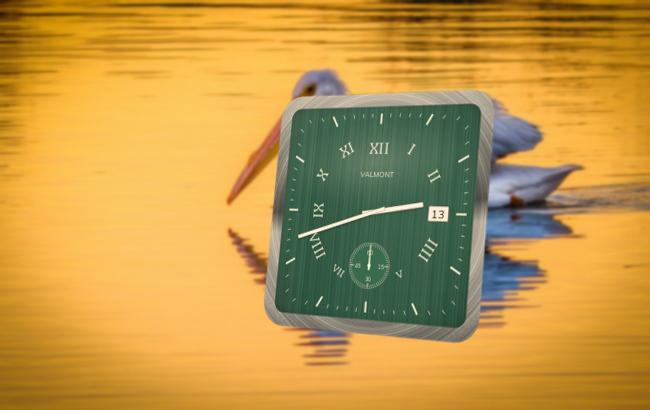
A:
2,42
